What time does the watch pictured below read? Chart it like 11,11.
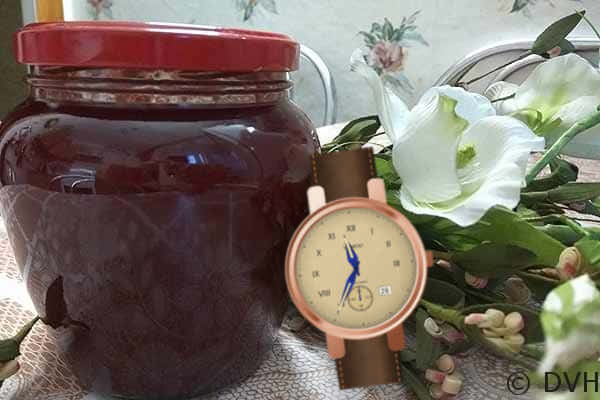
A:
11,35
